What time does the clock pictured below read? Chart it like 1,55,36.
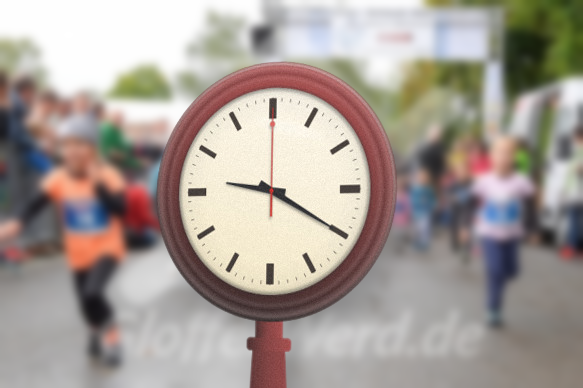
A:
9,20,00
